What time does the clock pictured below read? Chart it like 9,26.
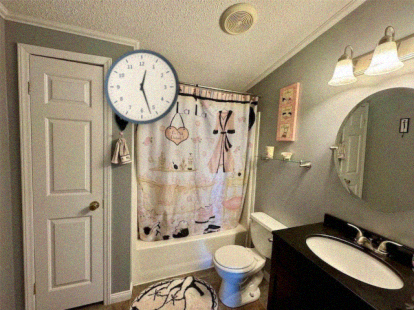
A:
12,27
